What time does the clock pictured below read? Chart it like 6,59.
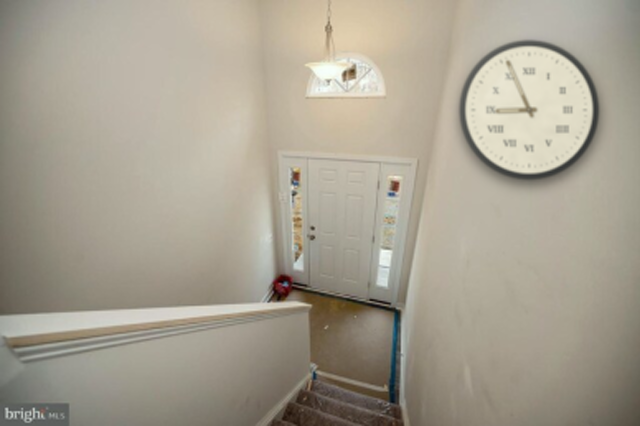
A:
8,56
